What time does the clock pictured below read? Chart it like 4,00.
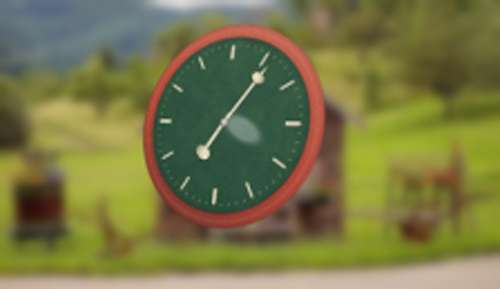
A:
7,06
